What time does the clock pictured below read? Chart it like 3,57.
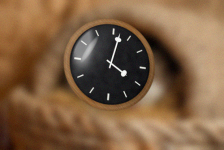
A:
4,02
